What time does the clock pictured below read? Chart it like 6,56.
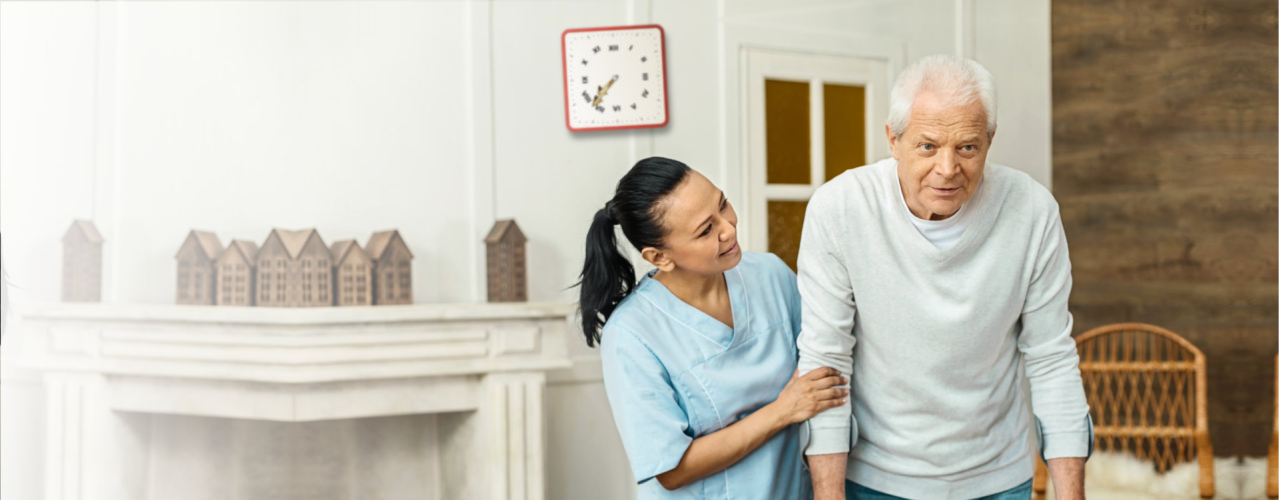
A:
7,37
